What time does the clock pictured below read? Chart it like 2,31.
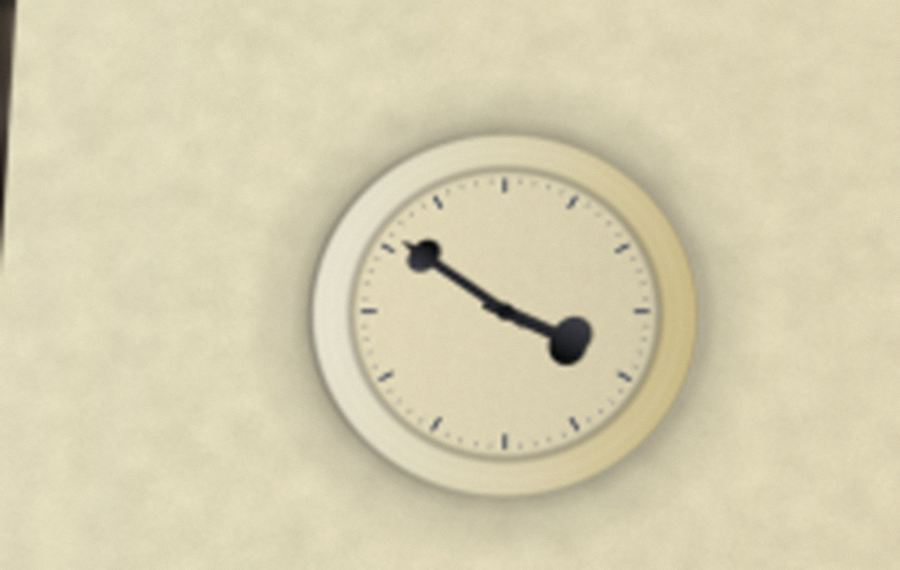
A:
3,51
